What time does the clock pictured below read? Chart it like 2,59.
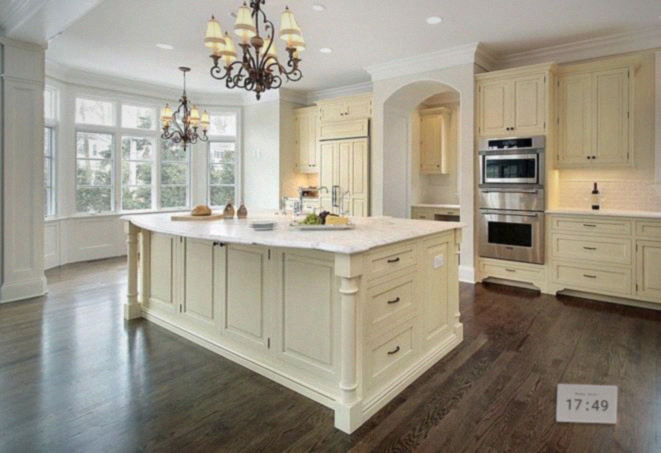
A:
17,49
